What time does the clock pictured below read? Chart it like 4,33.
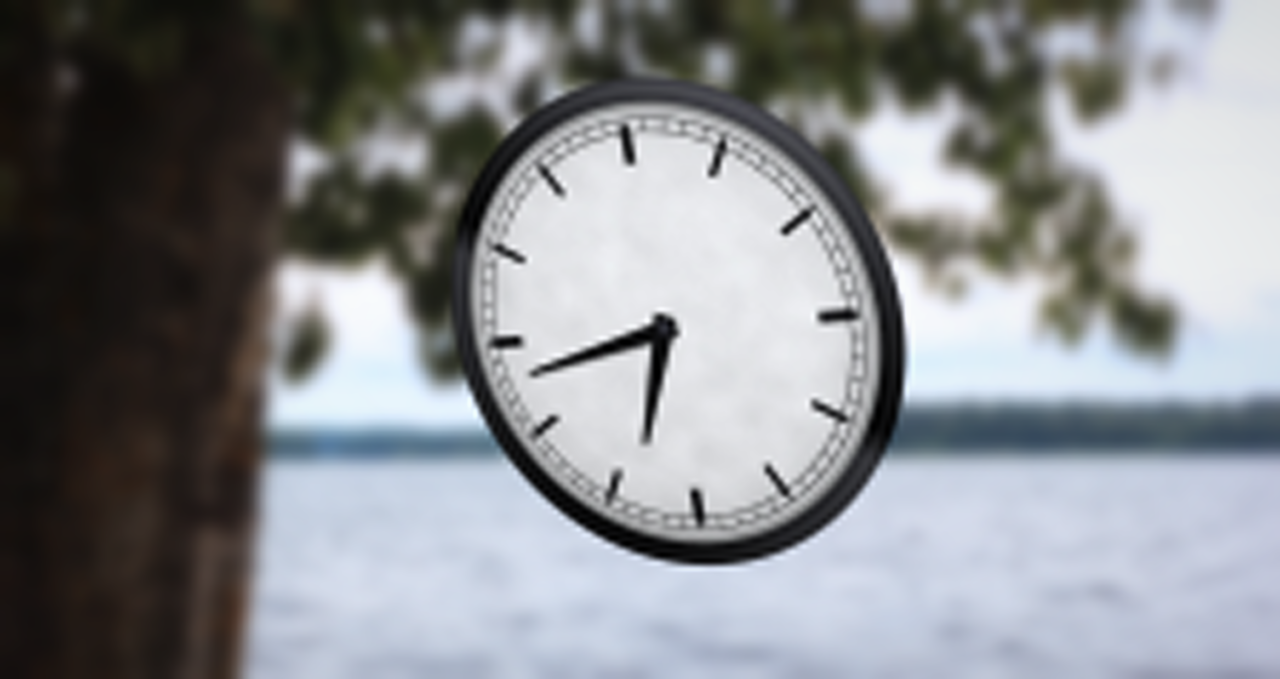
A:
6,43
